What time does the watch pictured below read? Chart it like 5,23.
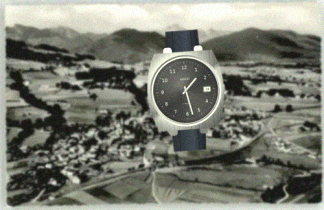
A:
1,28
